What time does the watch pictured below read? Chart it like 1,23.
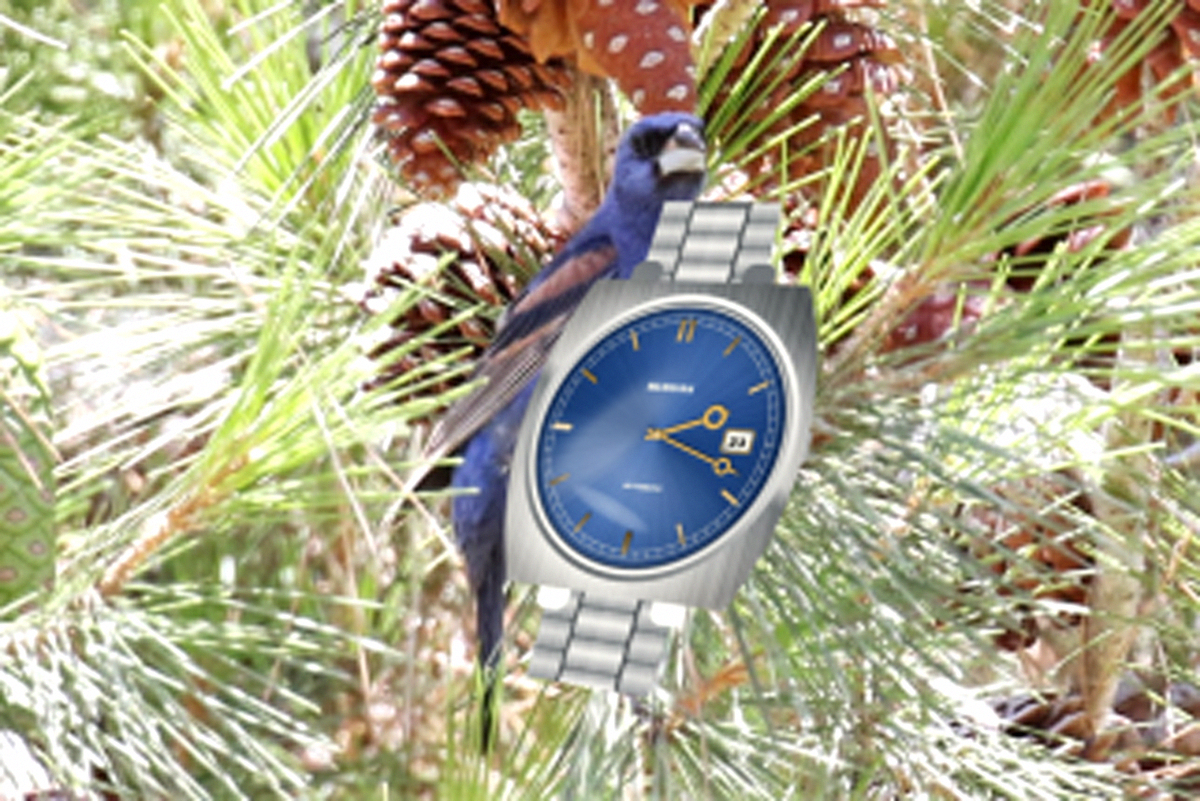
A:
2,18
